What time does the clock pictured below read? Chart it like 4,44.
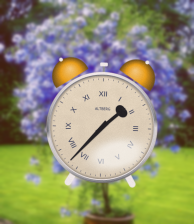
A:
1,37
